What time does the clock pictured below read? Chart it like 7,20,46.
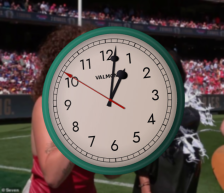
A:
1,01,51
